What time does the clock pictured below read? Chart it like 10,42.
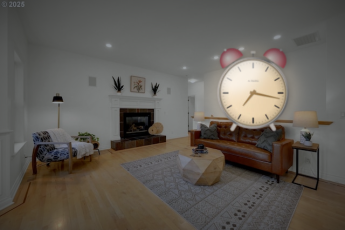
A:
7,17
